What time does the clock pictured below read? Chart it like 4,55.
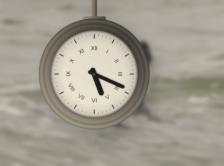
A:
5,19
